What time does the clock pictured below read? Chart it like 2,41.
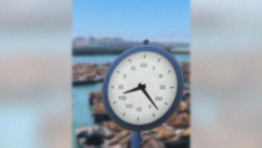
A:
8,23
